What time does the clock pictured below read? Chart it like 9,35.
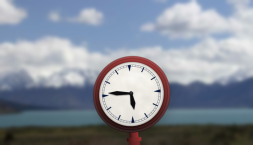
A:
5,46
